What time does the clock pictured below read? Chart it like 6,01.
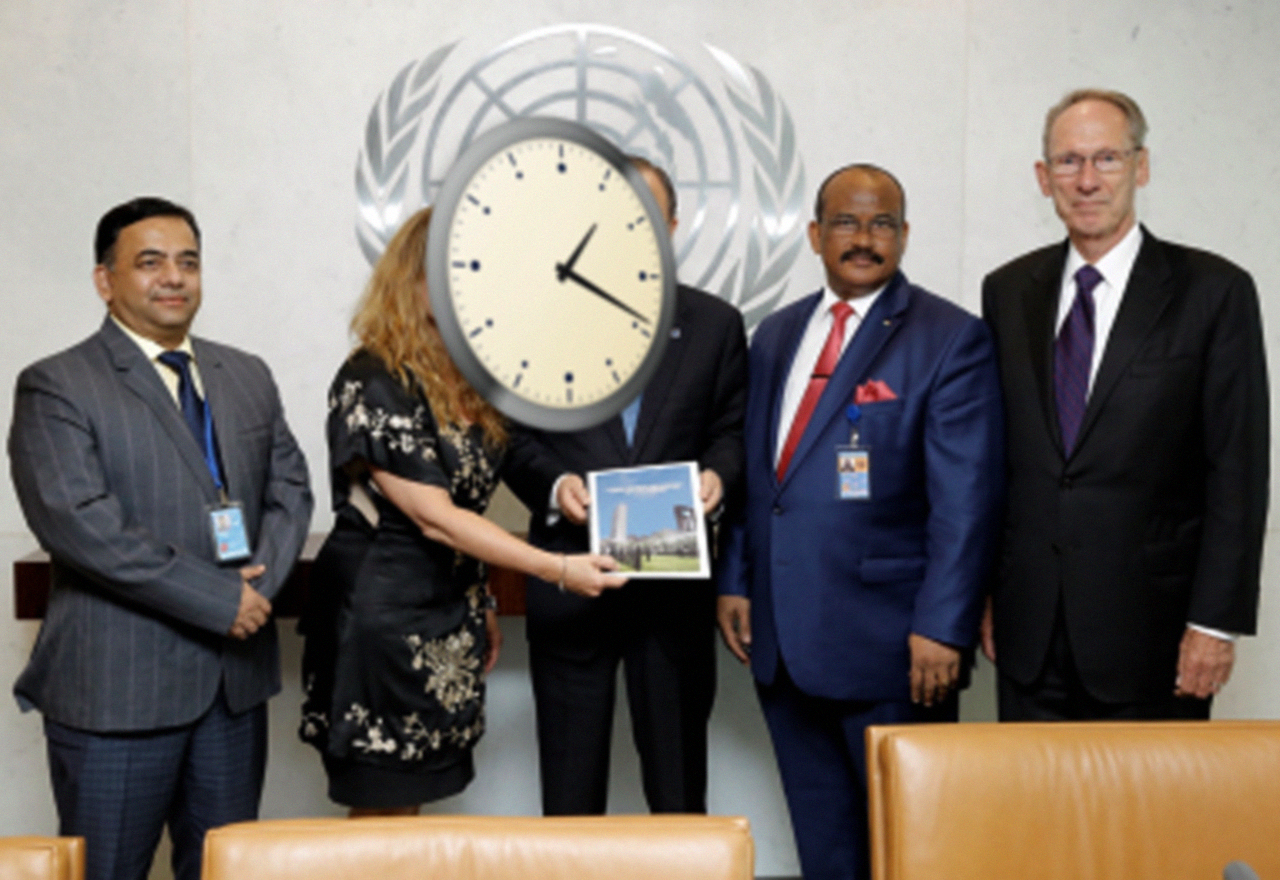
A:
1,19
